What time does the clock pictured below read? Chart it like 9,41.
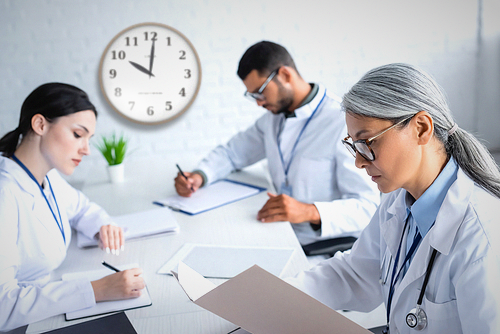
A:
10,01
